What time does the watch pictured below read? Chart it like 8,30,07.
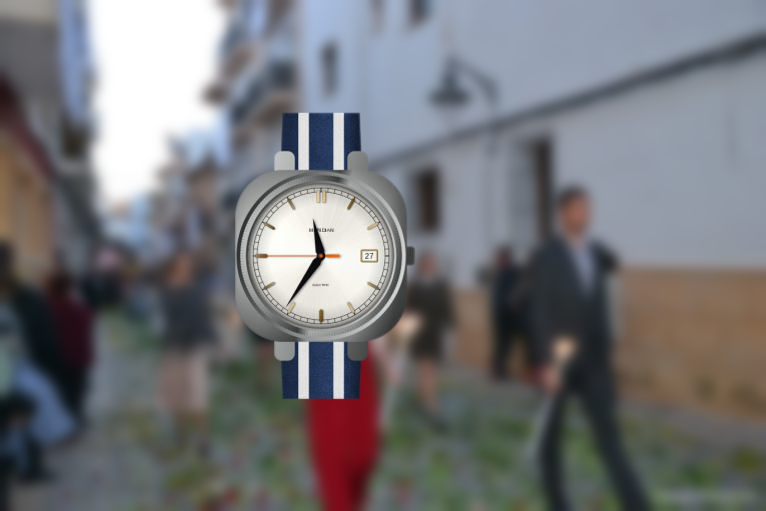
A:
11,35,45
